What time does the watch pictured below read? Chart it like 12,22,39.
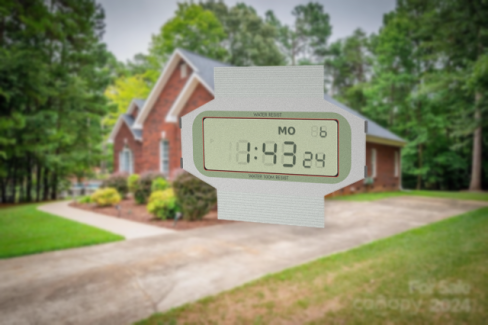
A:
1,43,24
